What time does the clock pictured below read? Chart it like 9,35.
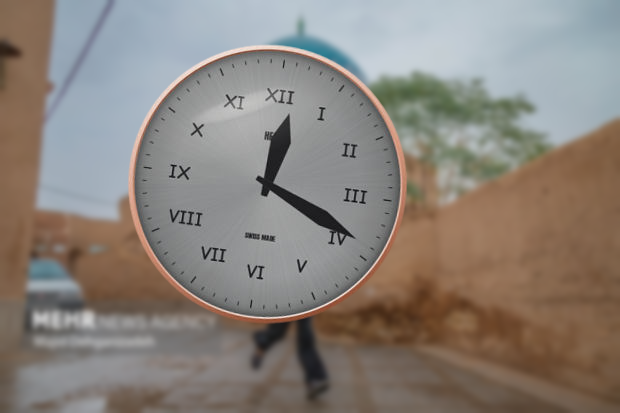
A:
12,19
